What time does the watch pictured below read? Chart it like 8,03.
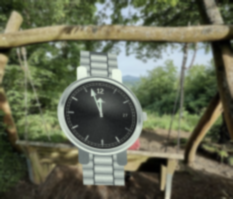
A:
11,57
